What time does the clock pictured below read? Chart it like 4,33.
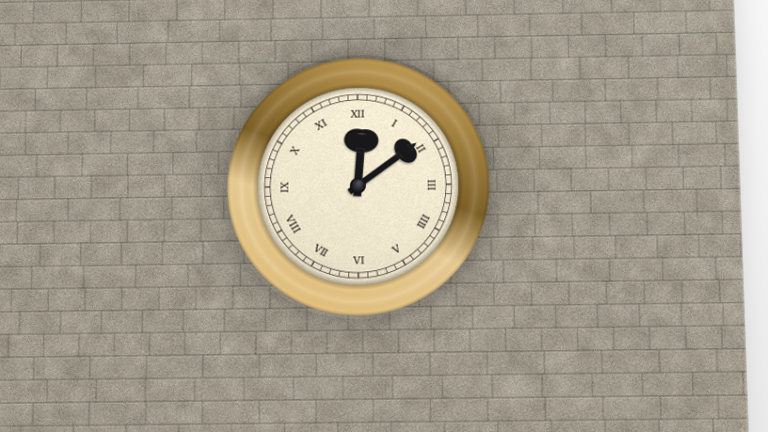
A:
12,09
